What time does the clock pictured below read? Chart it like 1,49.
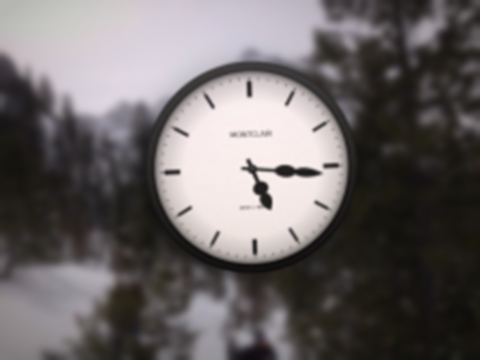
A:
5,16
